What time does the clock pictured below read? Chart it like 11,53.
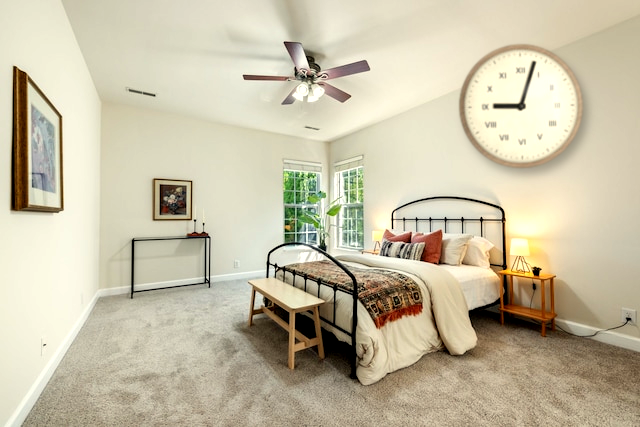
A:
9,03
